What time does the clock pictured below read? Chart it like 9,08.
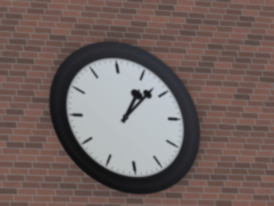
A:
1,08
